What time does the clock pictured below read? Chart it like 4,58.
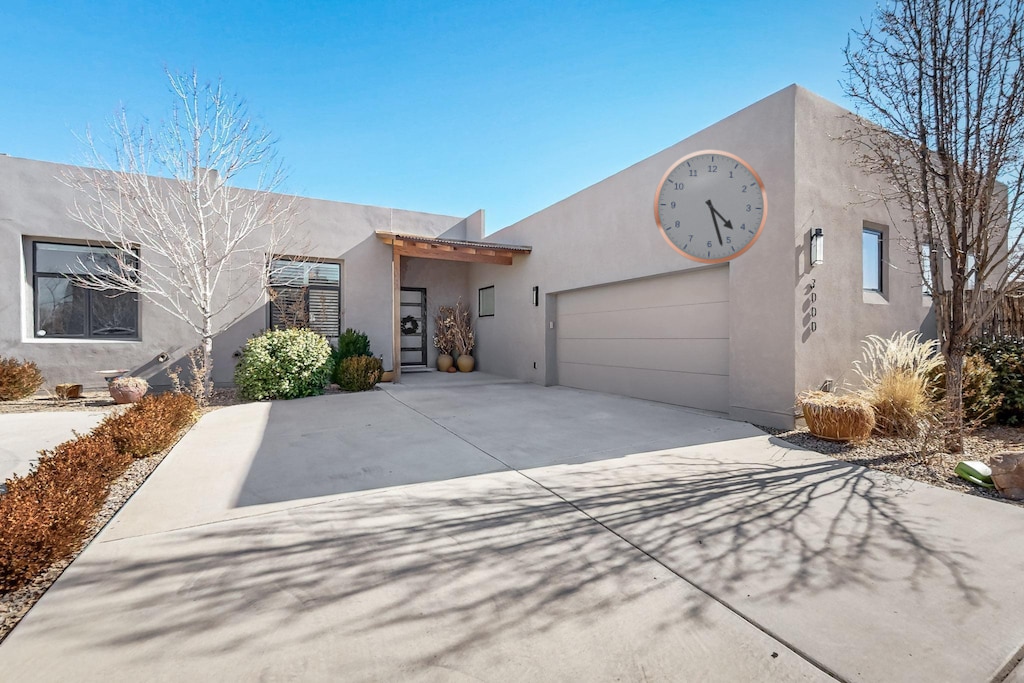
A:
4,27
